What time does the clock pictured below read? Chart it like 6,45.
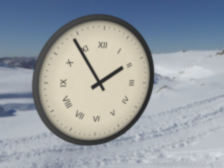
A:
1,54
